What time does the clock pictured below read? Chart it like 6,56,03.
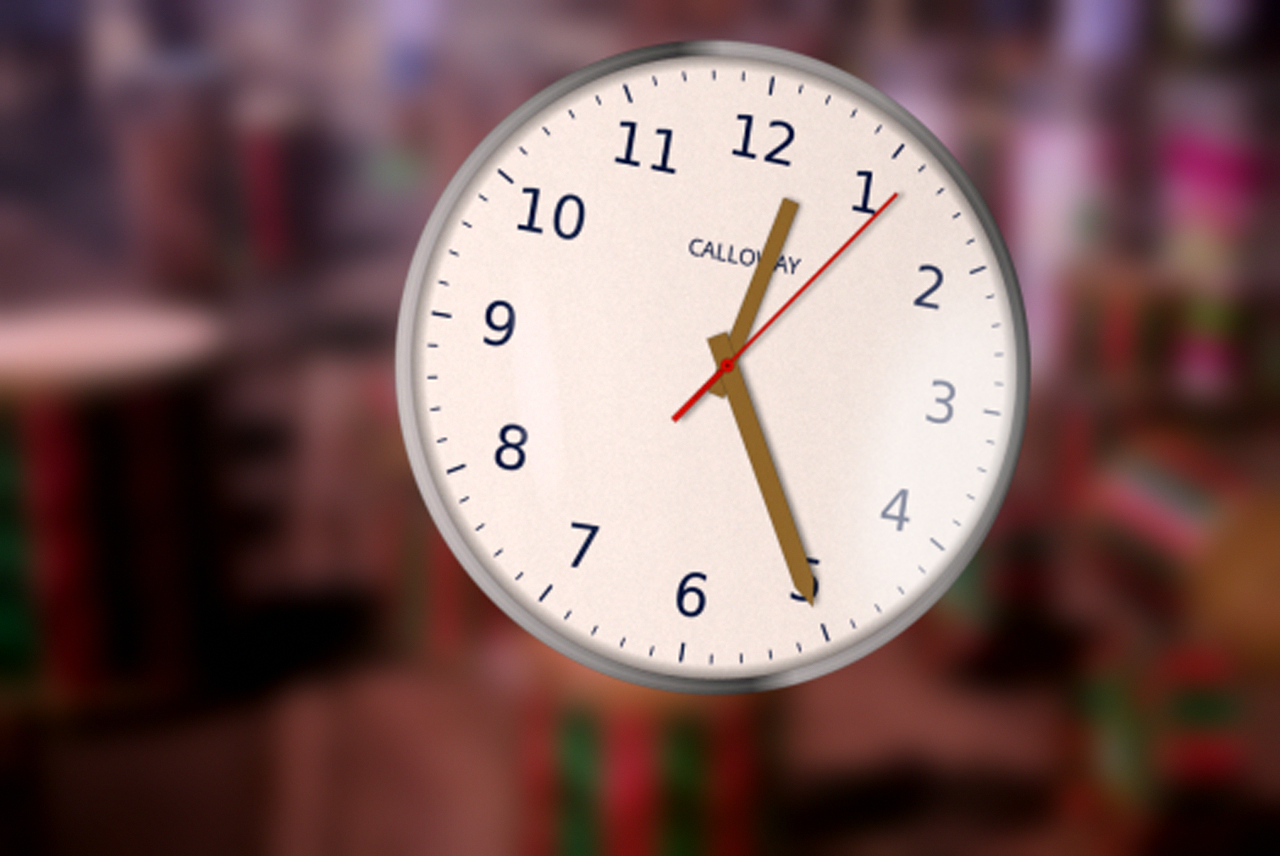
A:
12,25,06
